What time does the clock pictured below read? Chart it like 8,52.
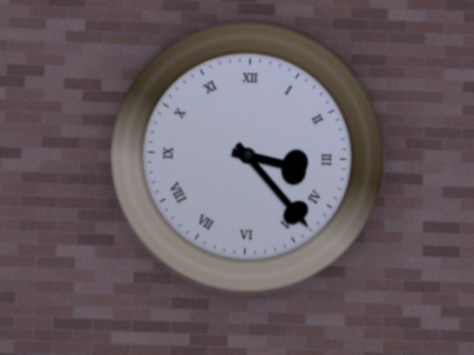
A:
3,23
